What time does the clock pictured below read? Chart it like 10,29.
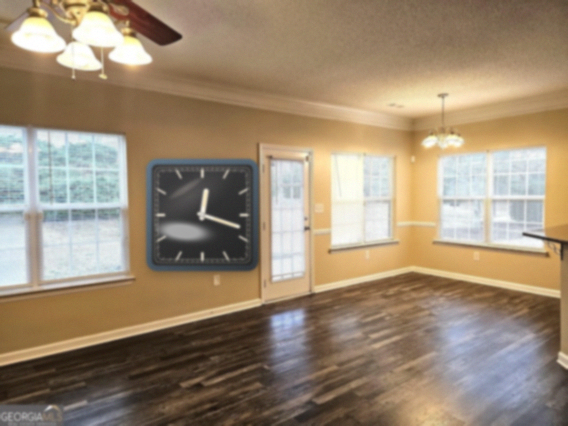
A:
12,18
